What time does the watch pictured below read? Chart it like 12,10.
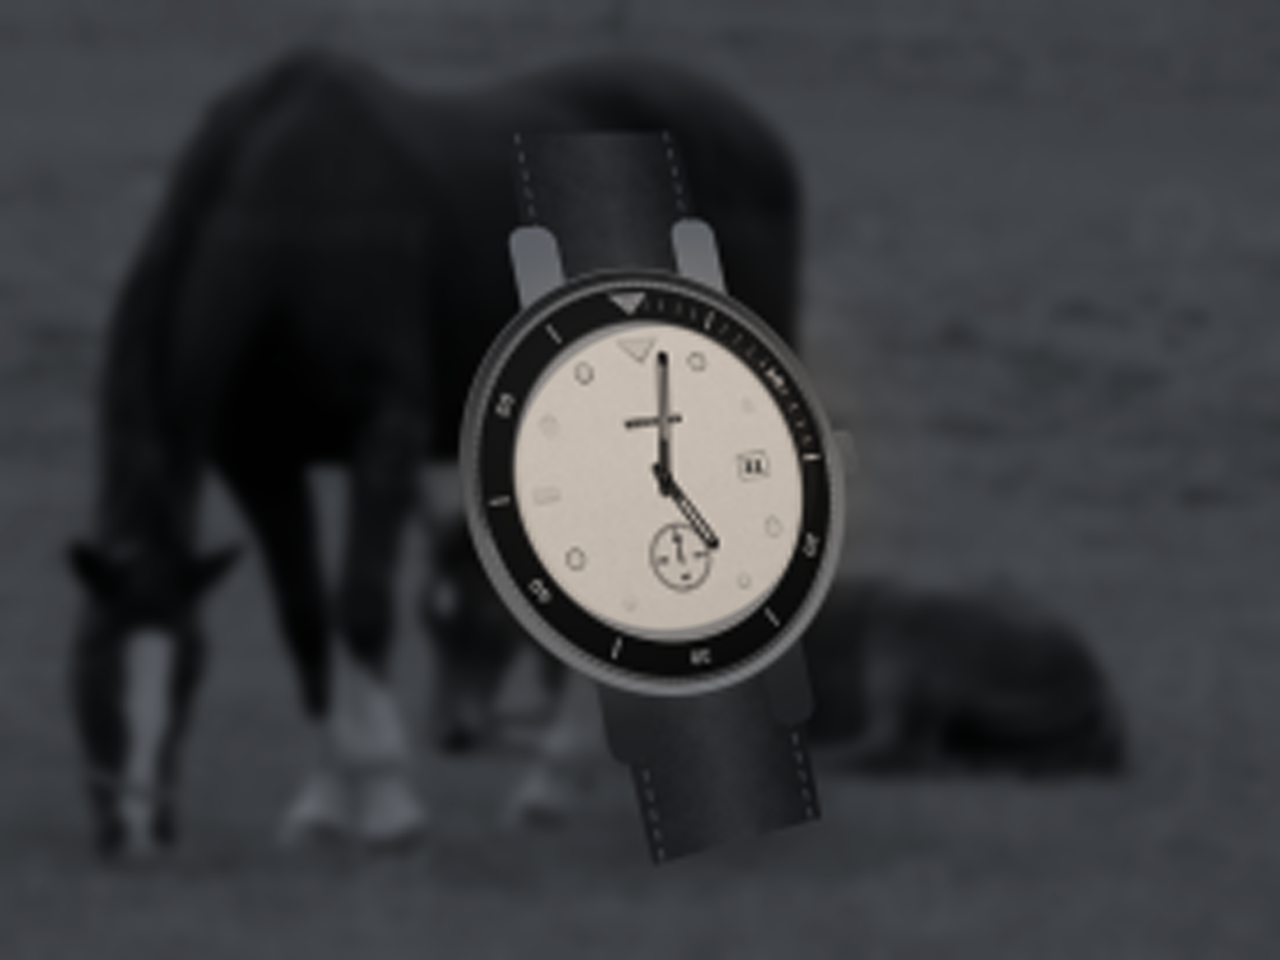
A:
5,02
